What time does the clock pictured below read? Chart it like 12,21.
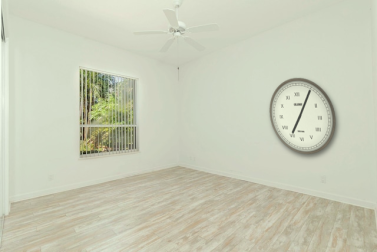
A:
7,05
